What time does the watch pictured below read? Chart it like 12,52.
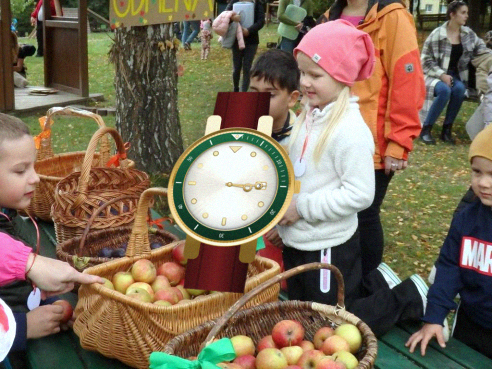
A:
3,15
